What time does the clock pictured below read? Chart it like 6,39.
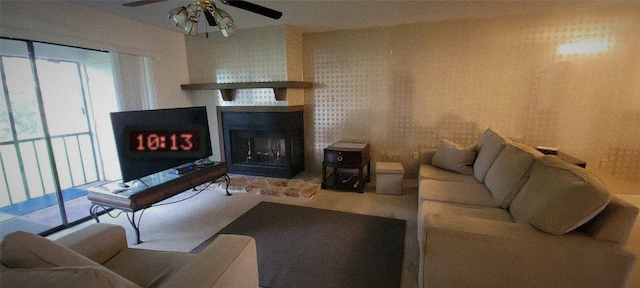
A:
10,13
